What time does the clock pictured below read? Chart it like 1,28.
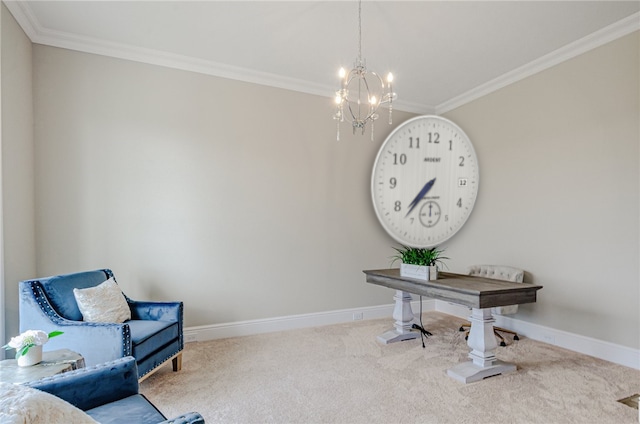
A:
7,37
